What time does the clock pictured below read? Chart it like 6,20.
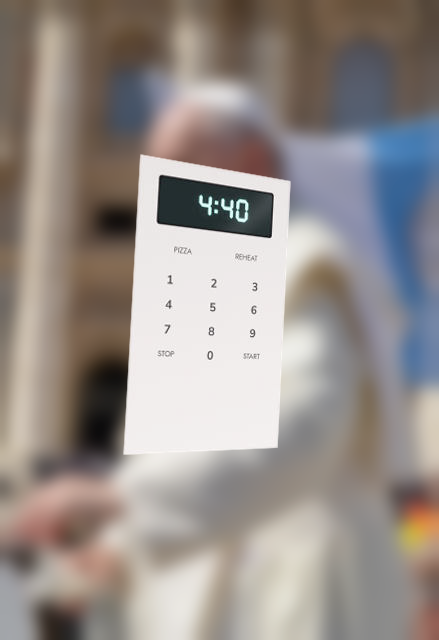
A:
4,40
